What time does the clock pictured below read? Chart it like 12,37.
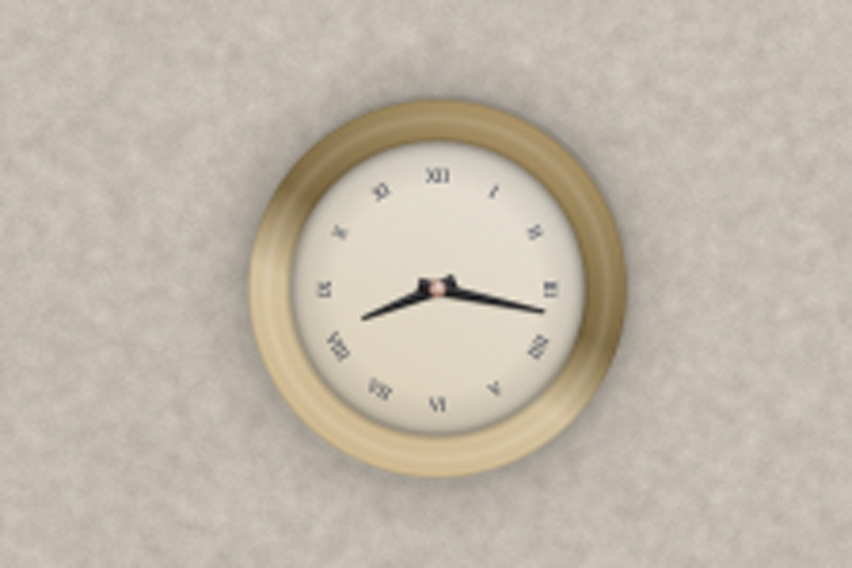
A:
8,17
